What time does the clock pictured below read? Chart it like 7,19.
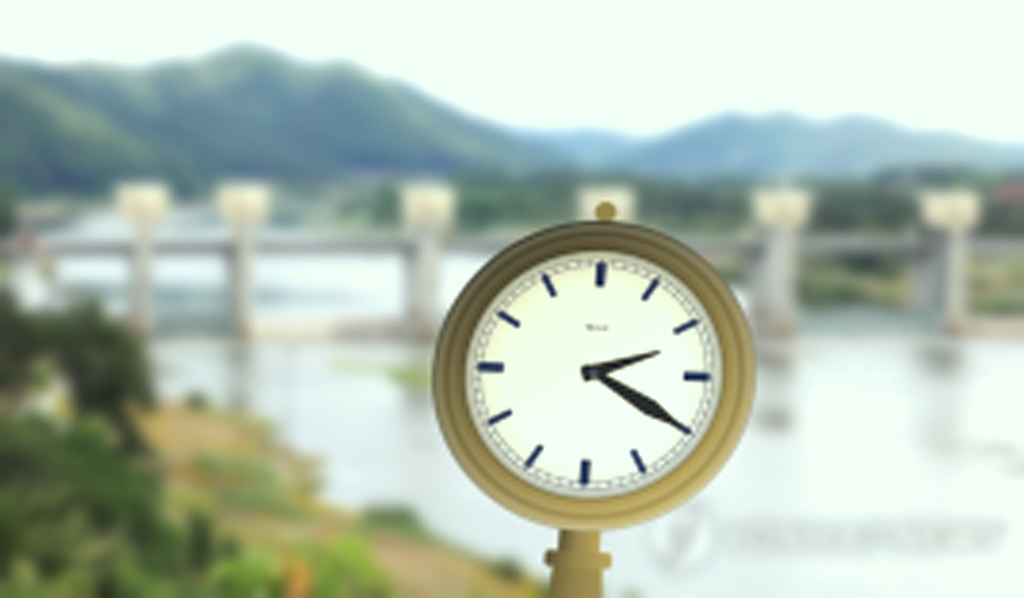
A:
2,20
